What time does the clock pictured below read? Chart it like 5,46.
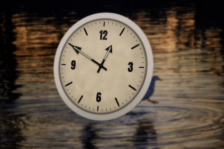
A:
12,50
